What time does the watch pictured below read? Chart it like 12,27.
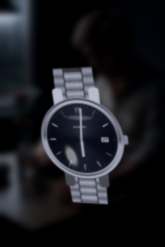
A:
6,01
